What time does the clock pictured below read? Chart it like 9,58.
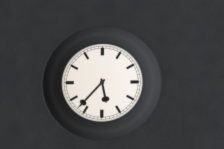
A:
5,37
